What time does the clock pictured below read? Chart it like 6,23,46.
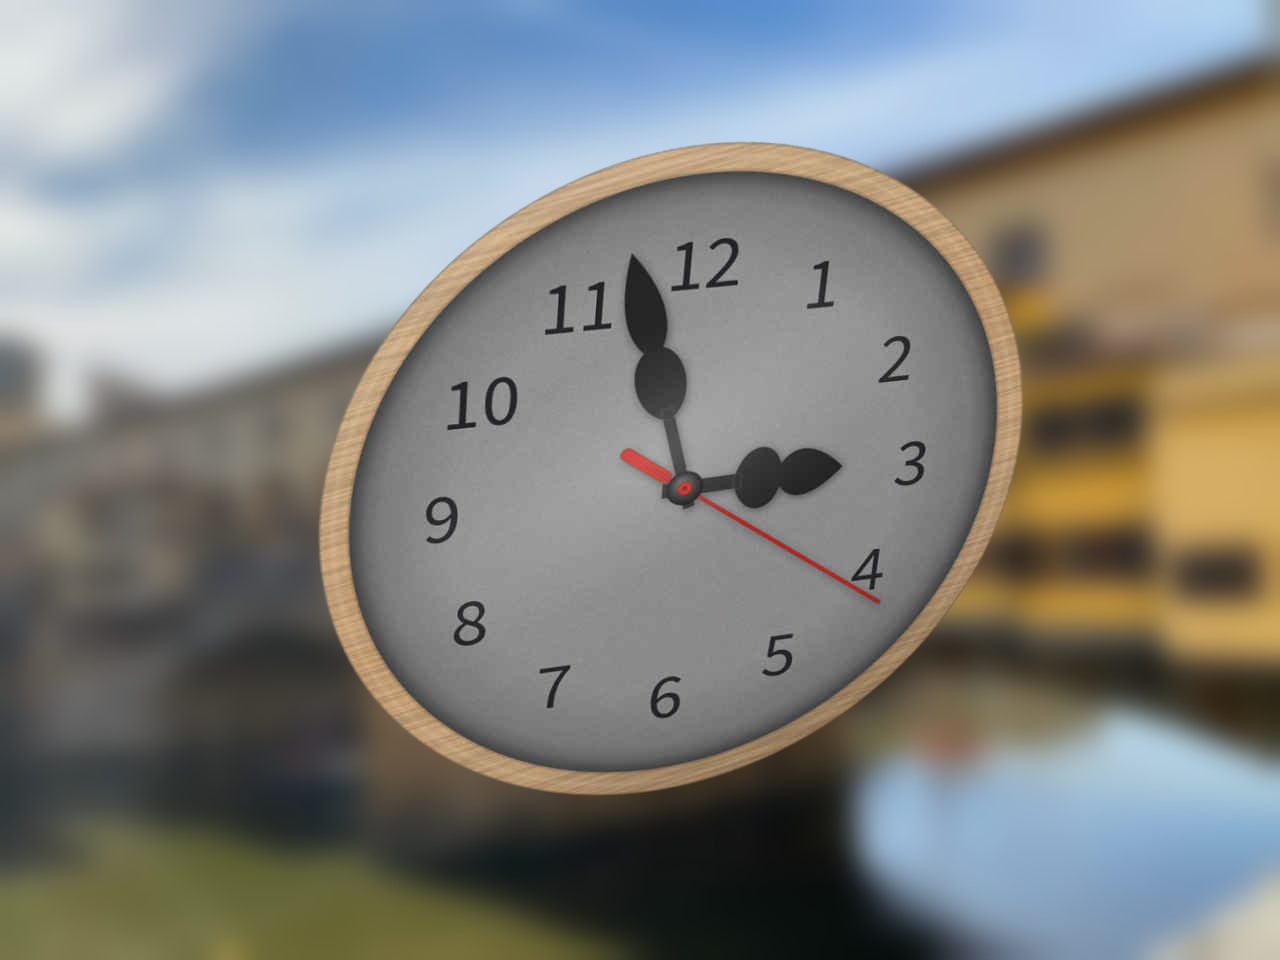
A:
2,57,21
